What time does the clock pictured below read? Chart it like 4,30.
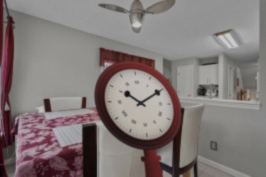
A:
10,10
